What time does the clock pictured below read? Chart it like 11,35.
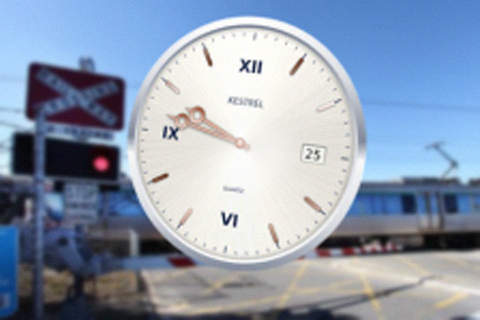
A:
9,47
